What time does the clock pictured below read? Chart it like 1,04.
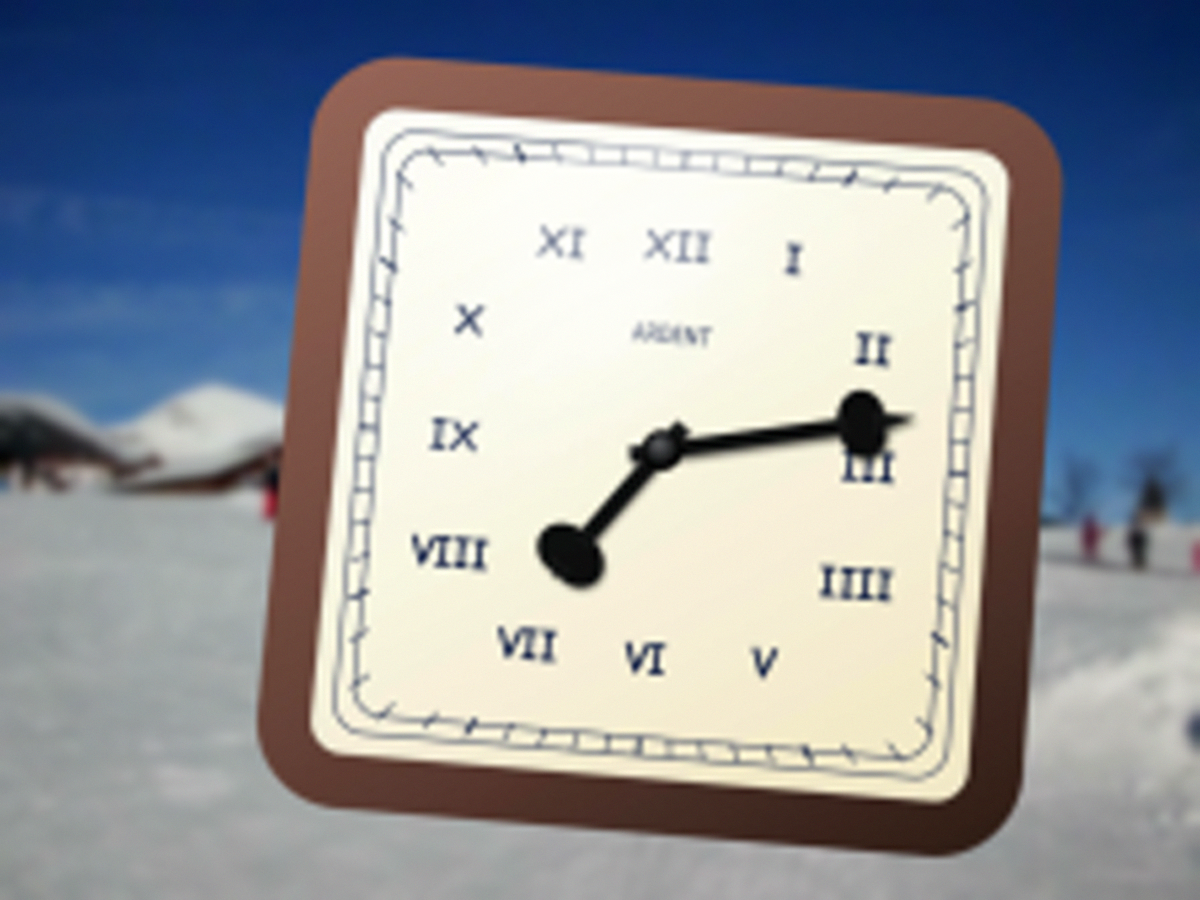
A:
7,13
